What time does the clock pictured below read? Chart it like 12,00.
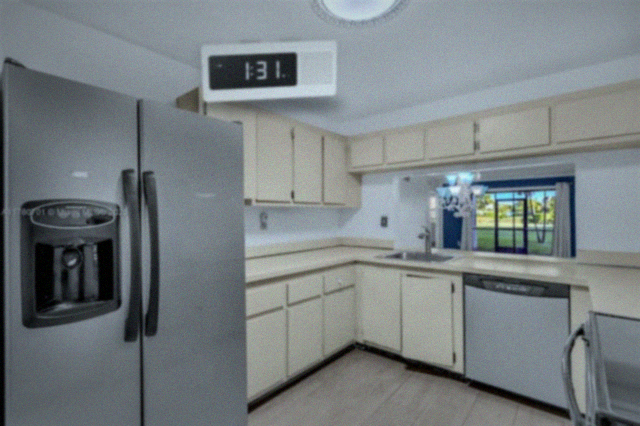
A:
1,31
